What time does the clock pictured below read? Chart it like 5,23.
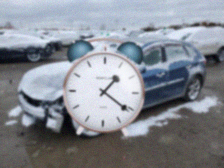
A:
1,21
